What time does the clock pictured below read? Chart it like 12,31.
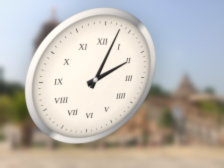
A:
2,03
